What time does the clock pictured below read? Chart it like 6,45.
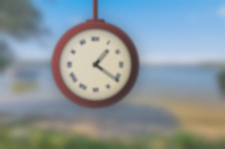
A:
1,21
